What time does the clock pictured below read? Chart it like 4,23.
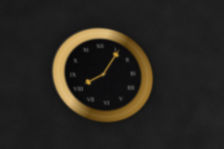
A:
8,06
